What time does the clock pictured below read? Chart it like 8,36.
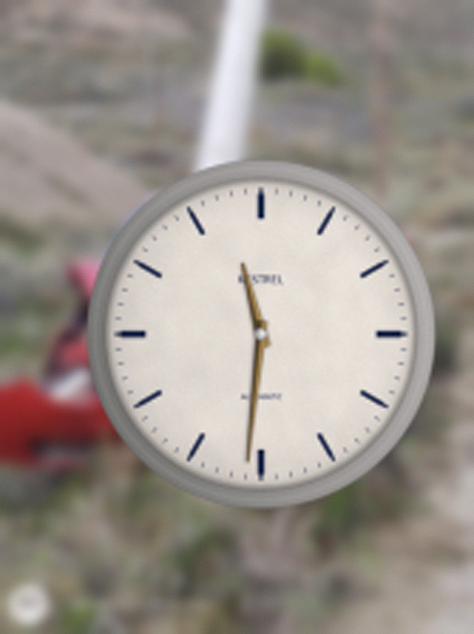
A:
11,31
